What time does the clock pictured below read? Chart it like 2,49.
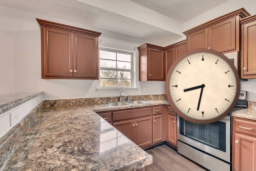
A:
8,32
